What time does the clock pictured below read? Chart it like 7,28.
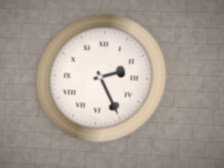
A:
2,25
